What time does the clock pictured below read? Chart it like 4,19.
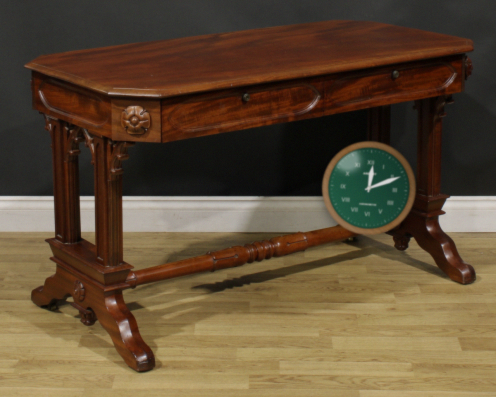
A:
12,11
